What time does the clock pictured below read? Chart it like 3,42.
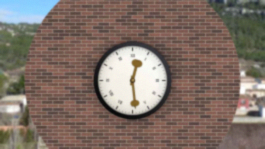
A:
12,29
